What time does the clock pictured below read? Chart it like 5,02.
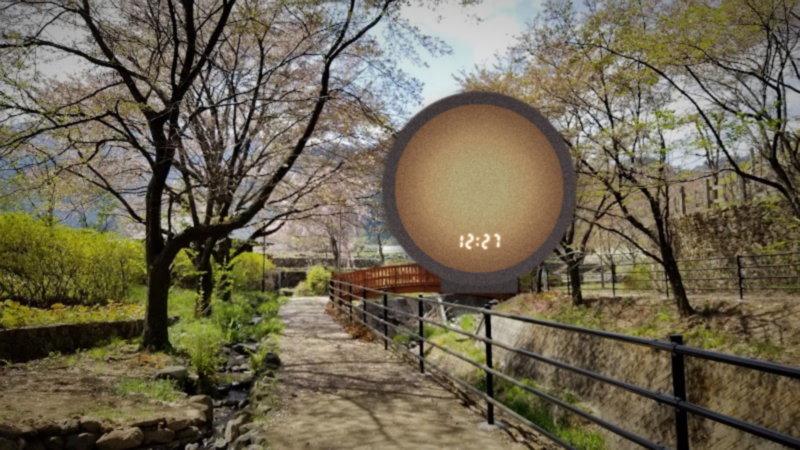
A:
12,27
